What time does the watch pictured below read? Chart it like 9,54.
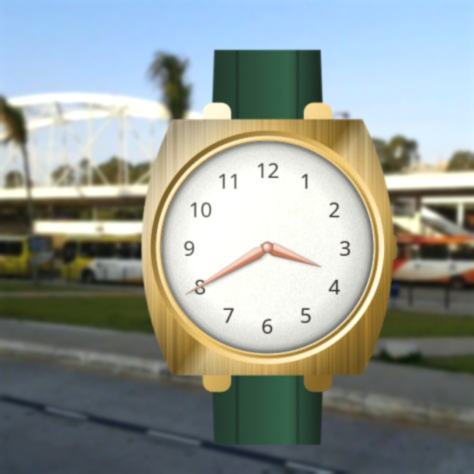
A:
3,40
